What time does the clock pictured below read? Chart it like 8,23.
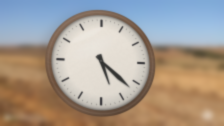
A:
5,22
